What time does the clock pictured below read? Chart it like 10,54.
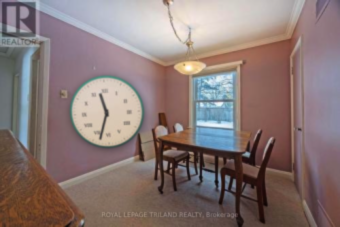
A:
11,33
